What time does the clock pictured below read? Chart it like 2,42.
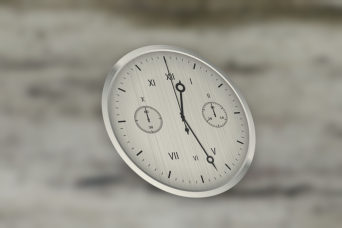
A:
12,27
